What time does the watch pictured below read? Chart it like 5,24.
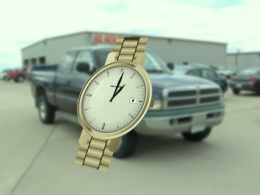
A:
1,01
